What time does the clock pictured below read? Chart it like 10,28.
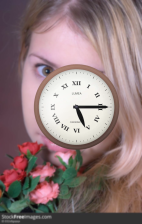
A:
5,15
